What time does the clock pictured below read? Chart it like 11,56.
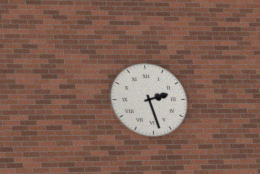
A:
2,28
